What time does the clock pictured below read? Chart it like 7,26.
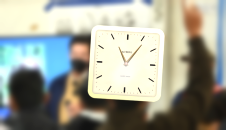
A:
11,06
